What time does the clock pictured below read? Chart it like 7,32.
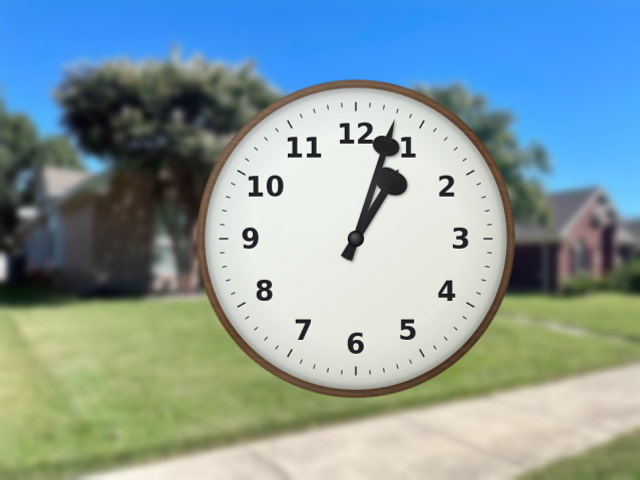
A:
1,03
